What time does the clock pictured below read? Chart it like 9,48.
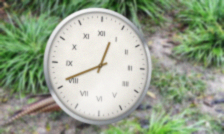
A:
12,41
